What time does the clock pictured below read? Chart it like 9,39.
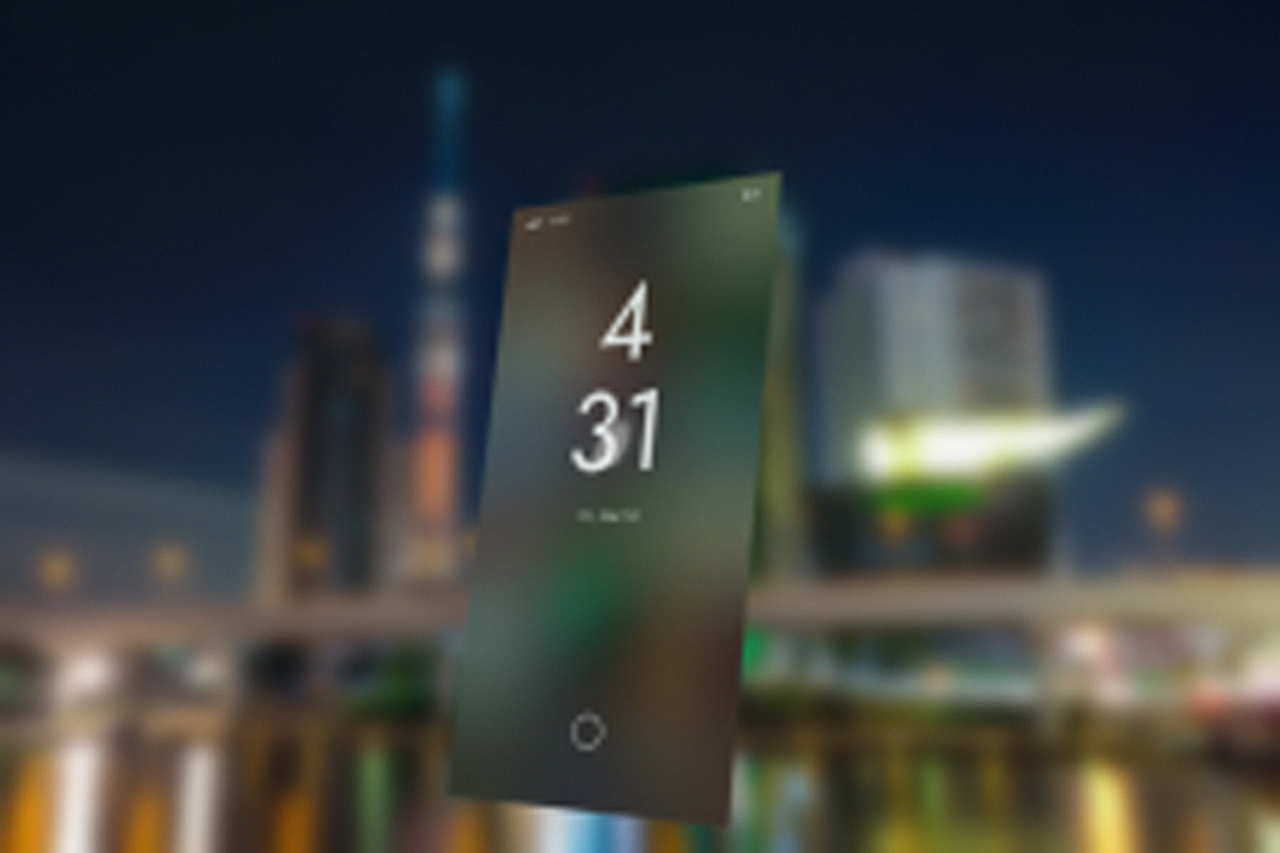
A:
4,31
